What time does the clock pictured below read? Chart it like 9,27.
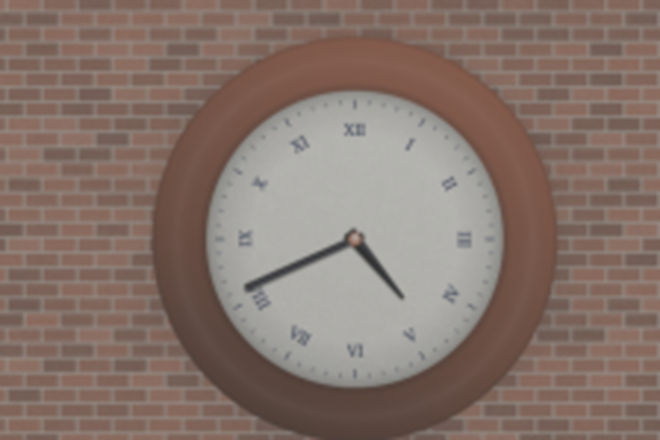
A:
4,41
